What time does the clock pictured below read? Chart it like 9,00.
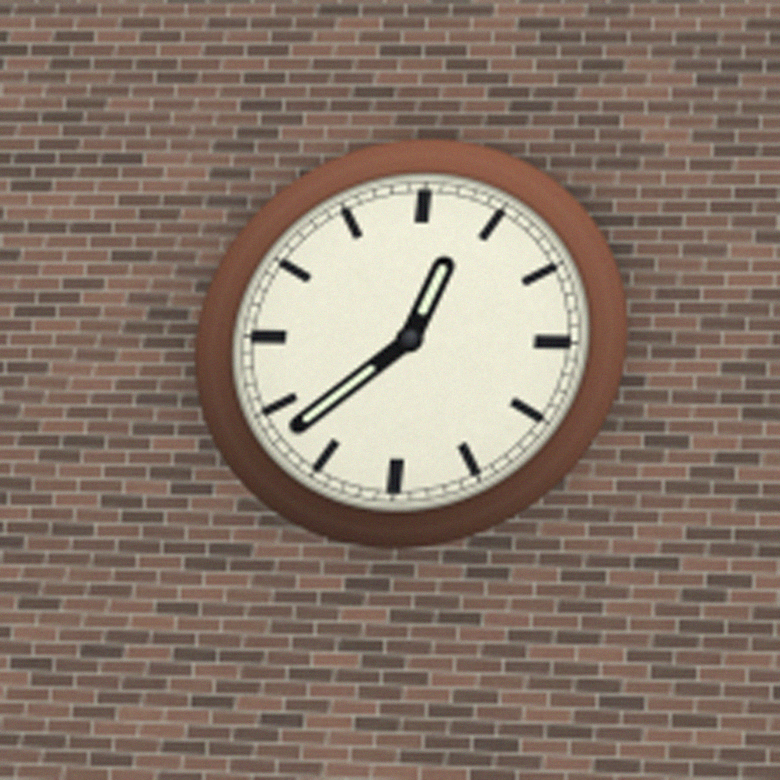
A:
12,38
